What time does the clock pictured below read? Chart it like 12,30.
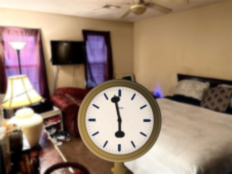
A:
5,58
